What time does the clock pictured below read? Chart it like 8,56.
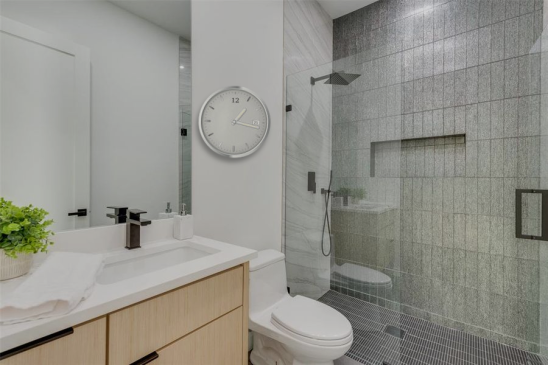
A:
1,17
